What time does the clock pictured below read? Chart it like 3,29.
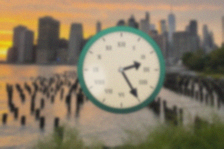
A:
2,25
